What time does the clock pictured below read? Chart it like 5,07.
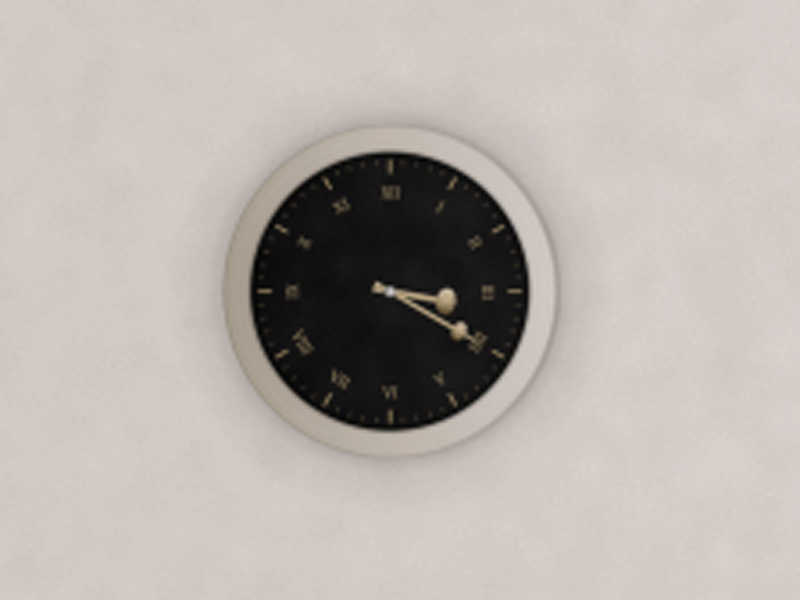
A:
3,20
